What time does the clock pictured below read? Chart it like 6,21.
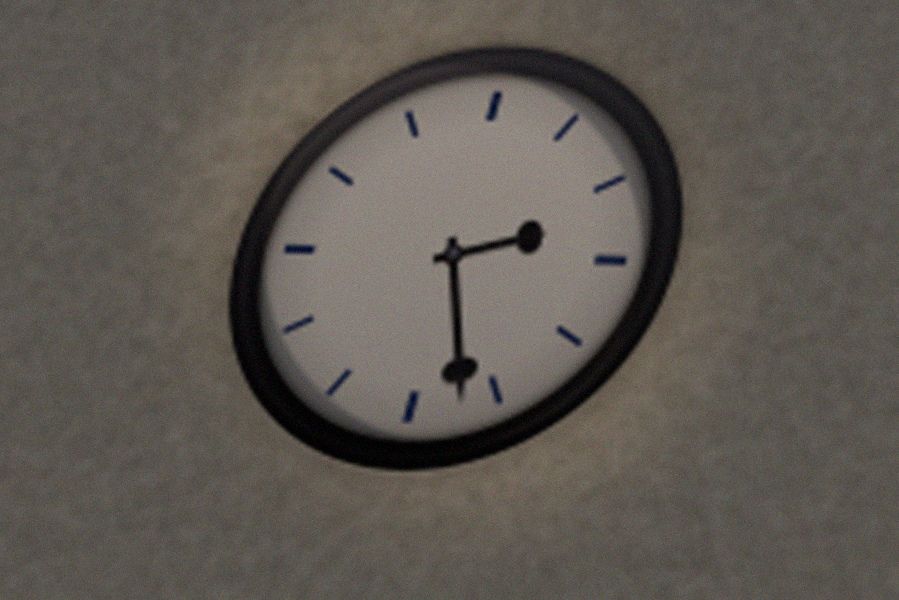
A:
2,27
